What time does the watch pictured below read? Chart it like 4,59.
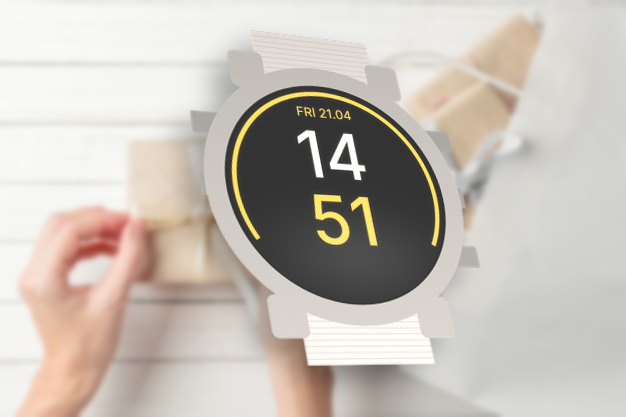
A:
14,51
